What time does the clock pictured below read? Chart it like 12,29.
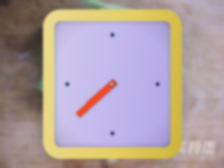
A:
7,38
